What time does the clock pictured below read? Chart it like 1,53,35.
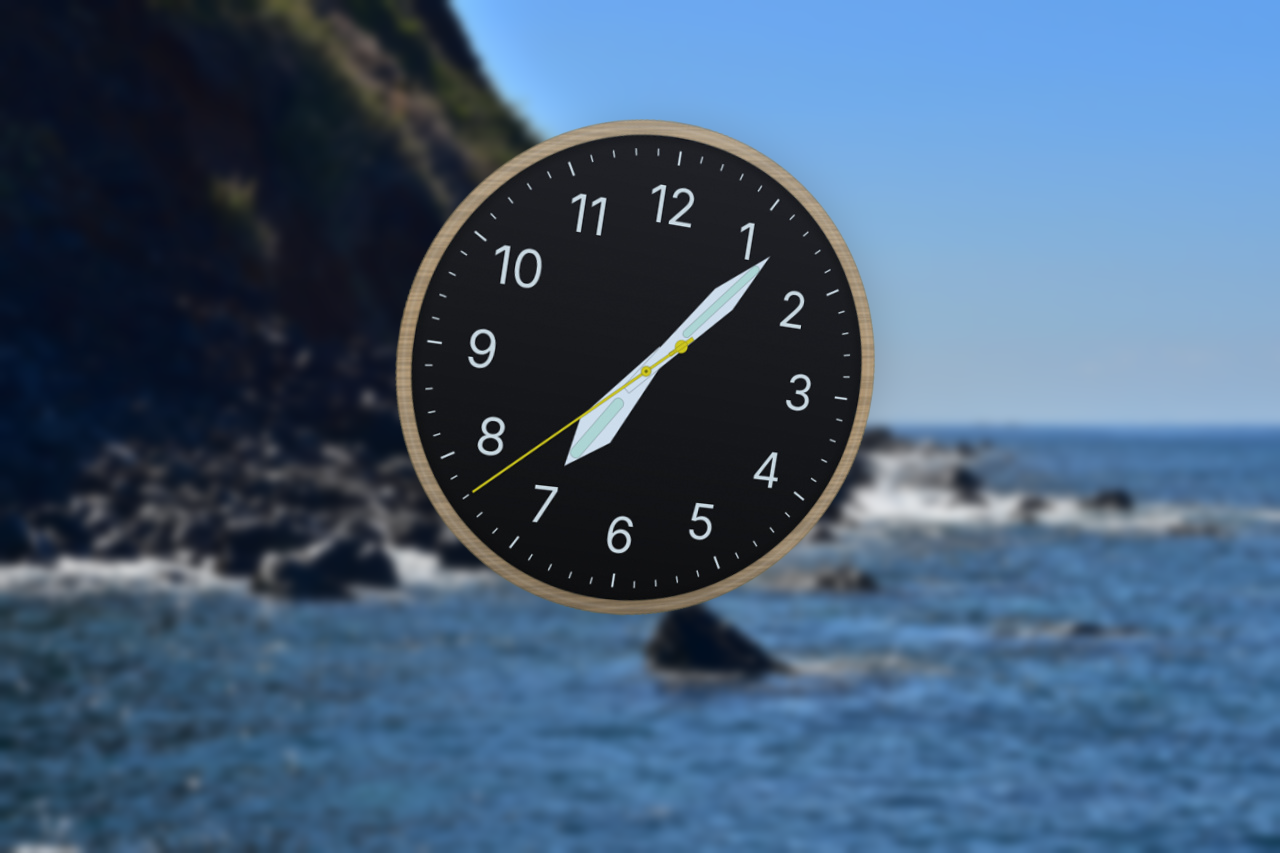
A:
7,06,38
